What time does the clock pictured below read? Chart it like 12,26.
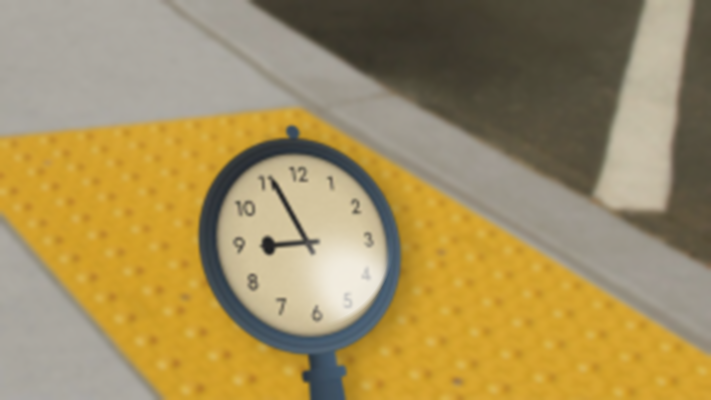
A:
8,56
